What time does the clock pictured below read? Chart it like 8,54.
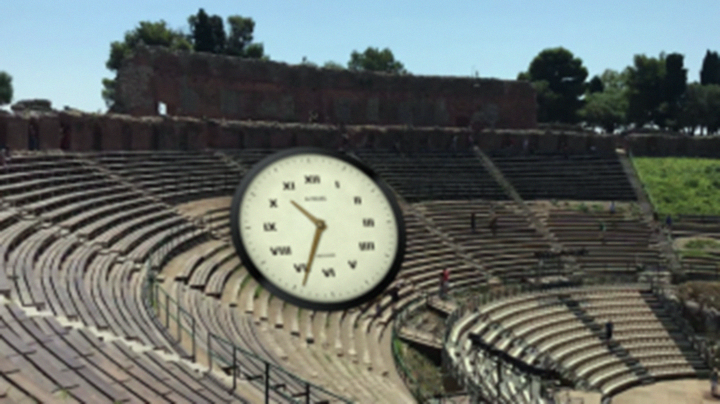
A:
10,34
